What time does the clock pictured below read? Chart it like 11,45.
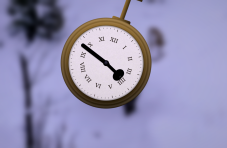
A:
3,48
